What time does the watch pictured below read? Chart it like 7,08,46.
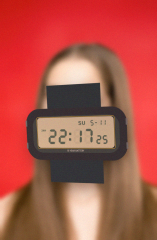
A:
22,17,25
